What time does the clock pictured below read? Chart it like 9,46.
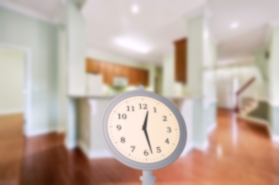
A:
12,28
